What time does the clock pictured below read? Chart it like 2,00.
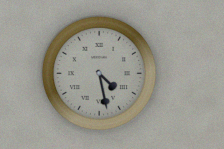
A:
4,28
